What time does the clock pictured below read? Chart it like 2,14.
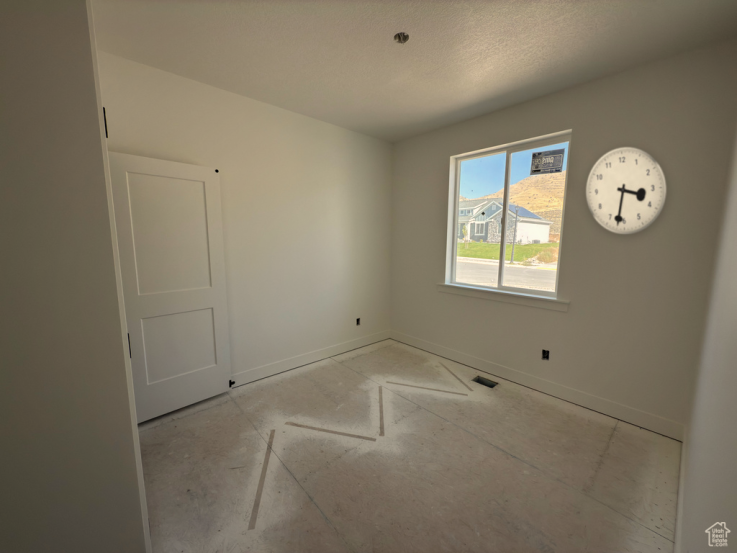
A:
3,32
